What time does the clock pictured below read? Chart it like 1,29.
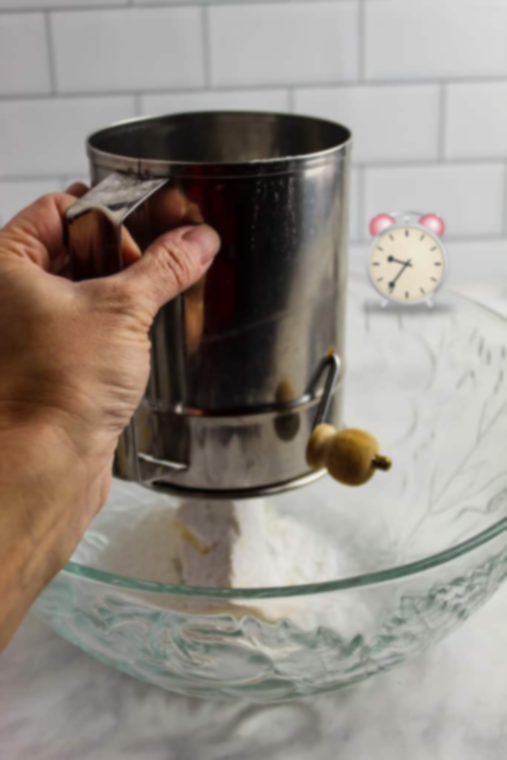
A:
9,36
